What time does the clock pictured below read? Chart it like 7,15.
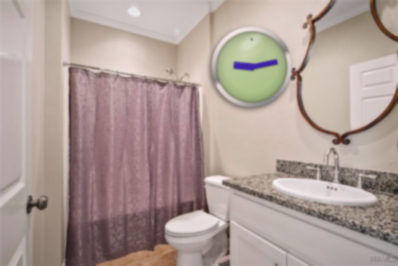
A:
9,13
